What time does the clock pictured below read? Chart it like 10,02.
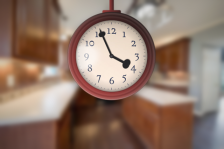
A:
3,56
